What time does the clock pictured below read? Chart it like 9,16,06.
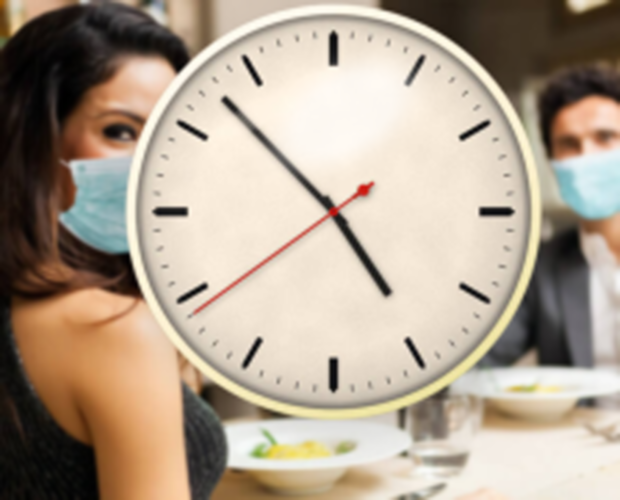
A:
4,52,39
